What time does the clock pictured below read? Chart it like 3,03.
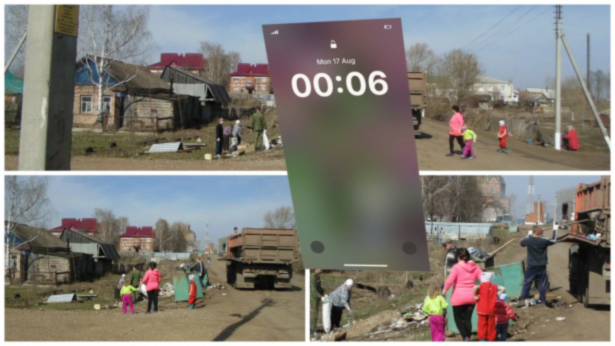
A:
0,06
